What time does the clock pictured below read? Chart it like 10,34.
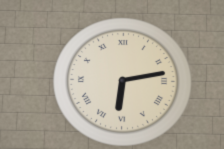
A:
6,13
